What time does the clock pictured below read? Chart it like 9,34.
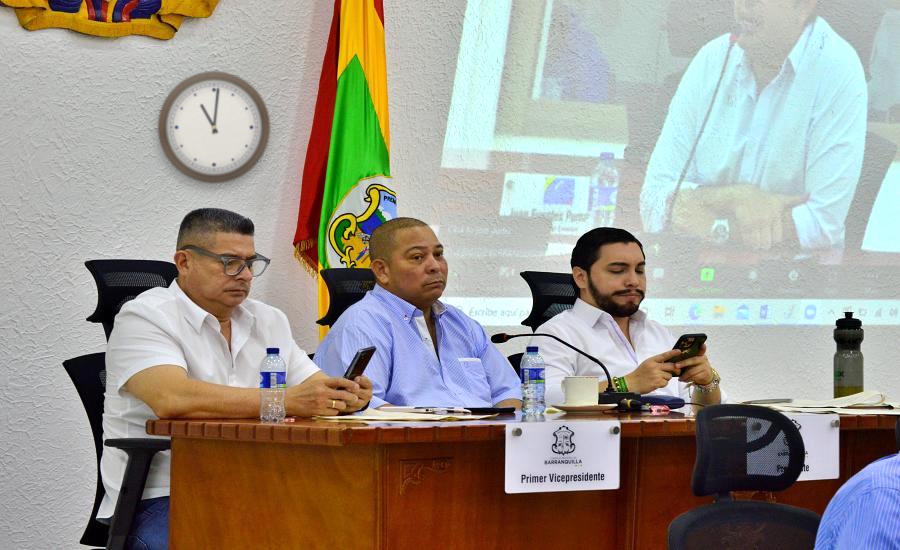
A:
11,01
